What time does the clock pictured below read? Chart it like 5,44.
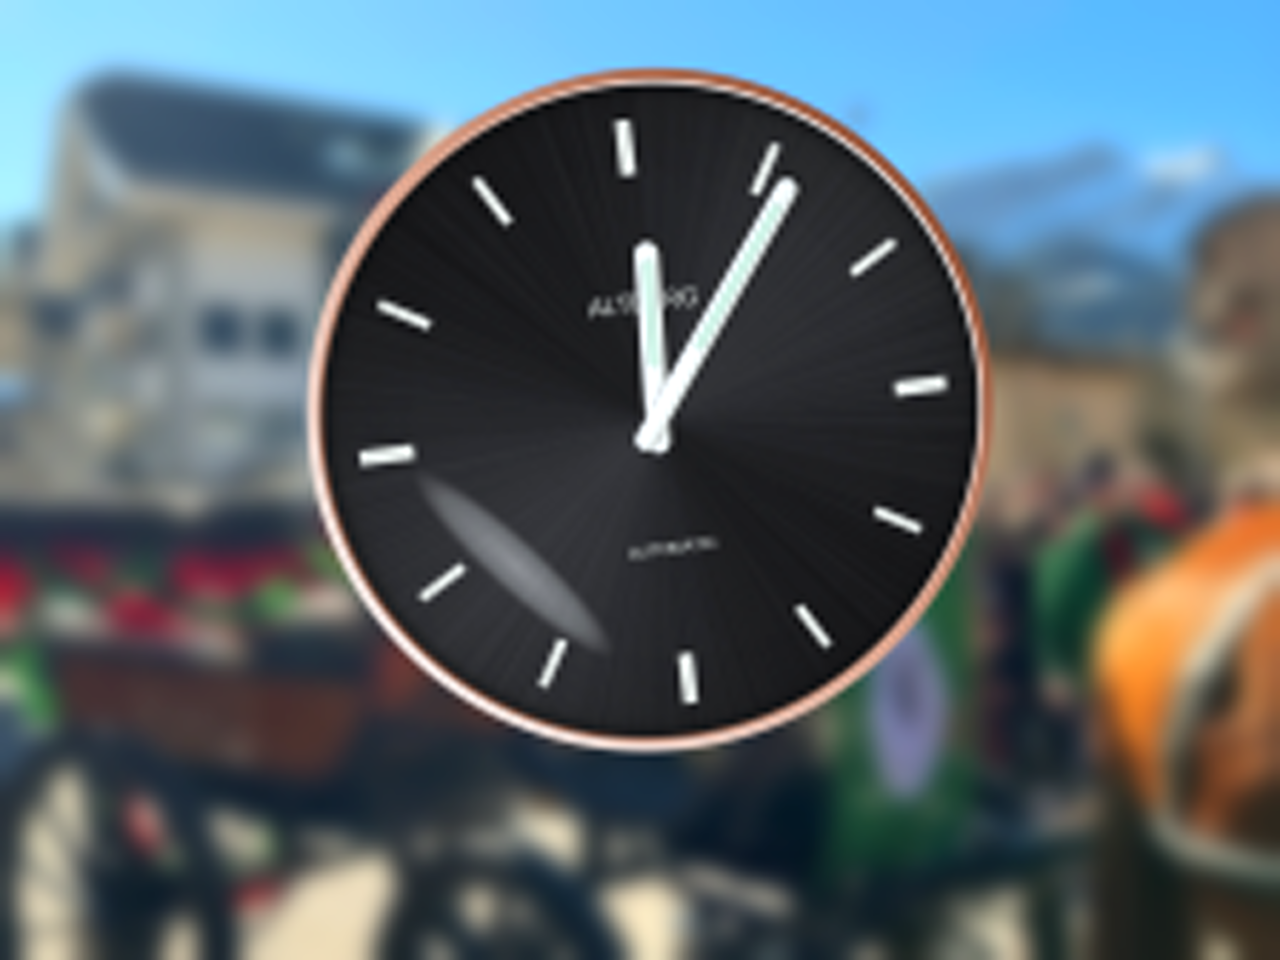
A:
12,06
